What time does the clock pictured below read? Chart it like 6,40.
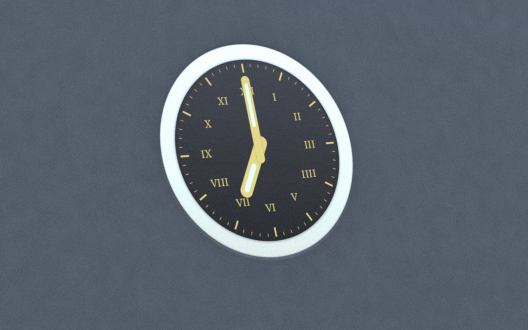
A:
7,00
